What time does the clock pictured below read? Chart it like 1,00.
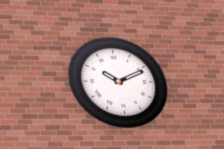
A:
10,11
